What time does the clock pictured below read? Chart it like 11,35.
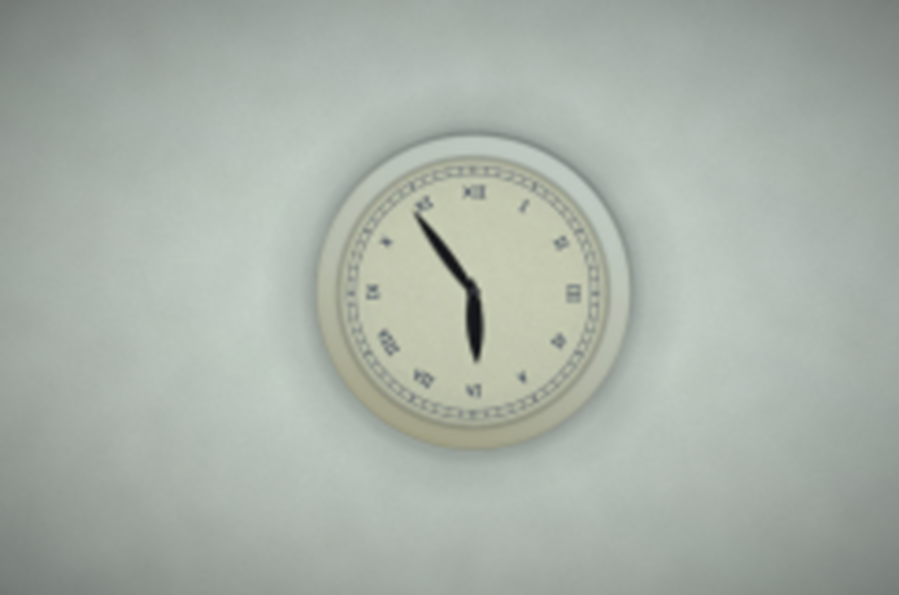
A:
5,54
